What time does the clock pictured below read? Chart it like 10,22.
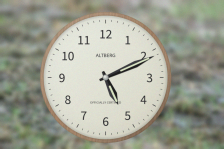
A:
5,11
